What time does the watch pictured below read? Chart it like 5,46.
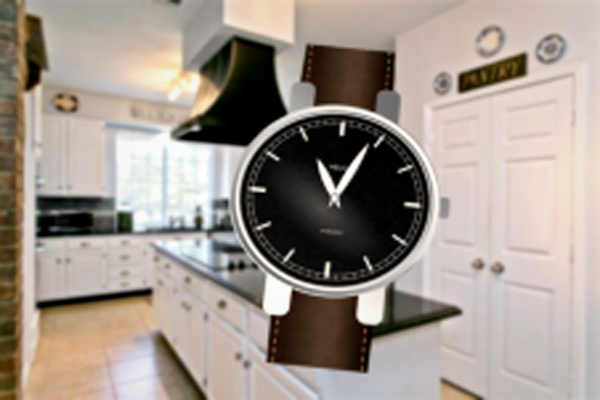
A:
11,04
